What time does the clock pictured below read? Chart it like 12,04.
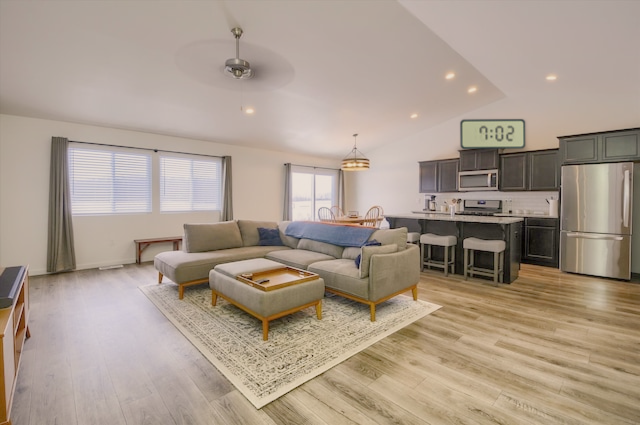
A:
7,02
